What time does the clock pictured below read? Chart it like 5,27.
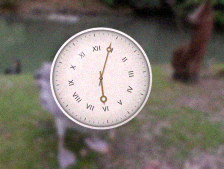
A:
6,04
